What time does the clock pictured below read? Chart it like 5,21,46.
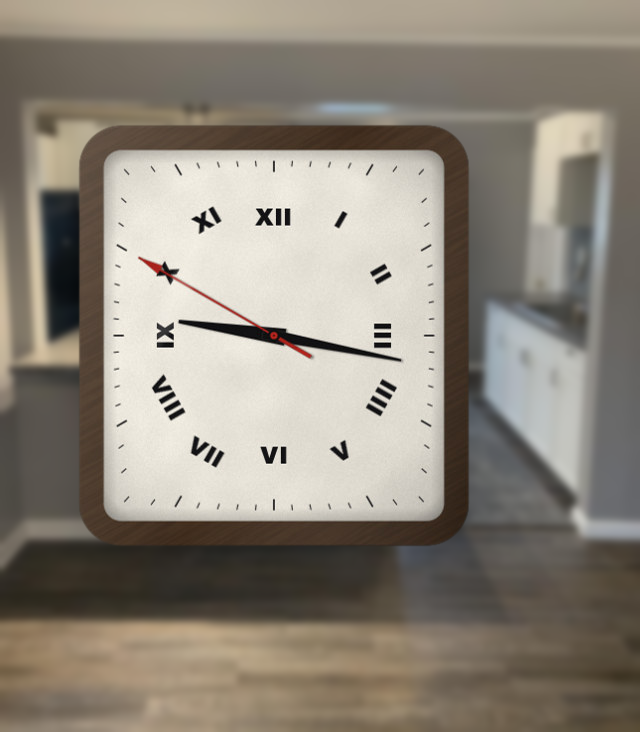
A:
9,16,50
